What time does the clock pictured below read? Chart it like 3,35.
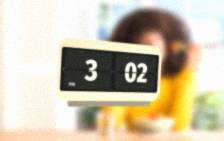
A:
3,02
